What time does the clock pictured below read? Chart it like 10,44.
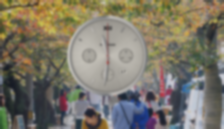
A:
11,31
